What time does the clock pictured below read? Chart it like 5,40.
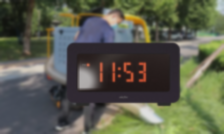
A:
11,53
